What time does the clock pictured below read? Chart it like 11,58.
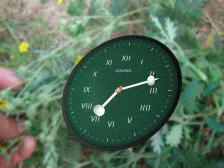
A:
7,12
